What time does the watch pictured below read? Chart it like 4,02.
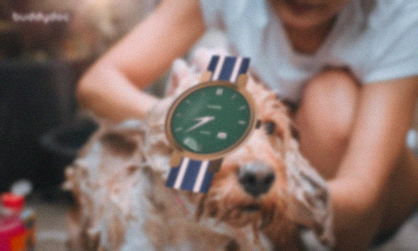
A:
8,38
